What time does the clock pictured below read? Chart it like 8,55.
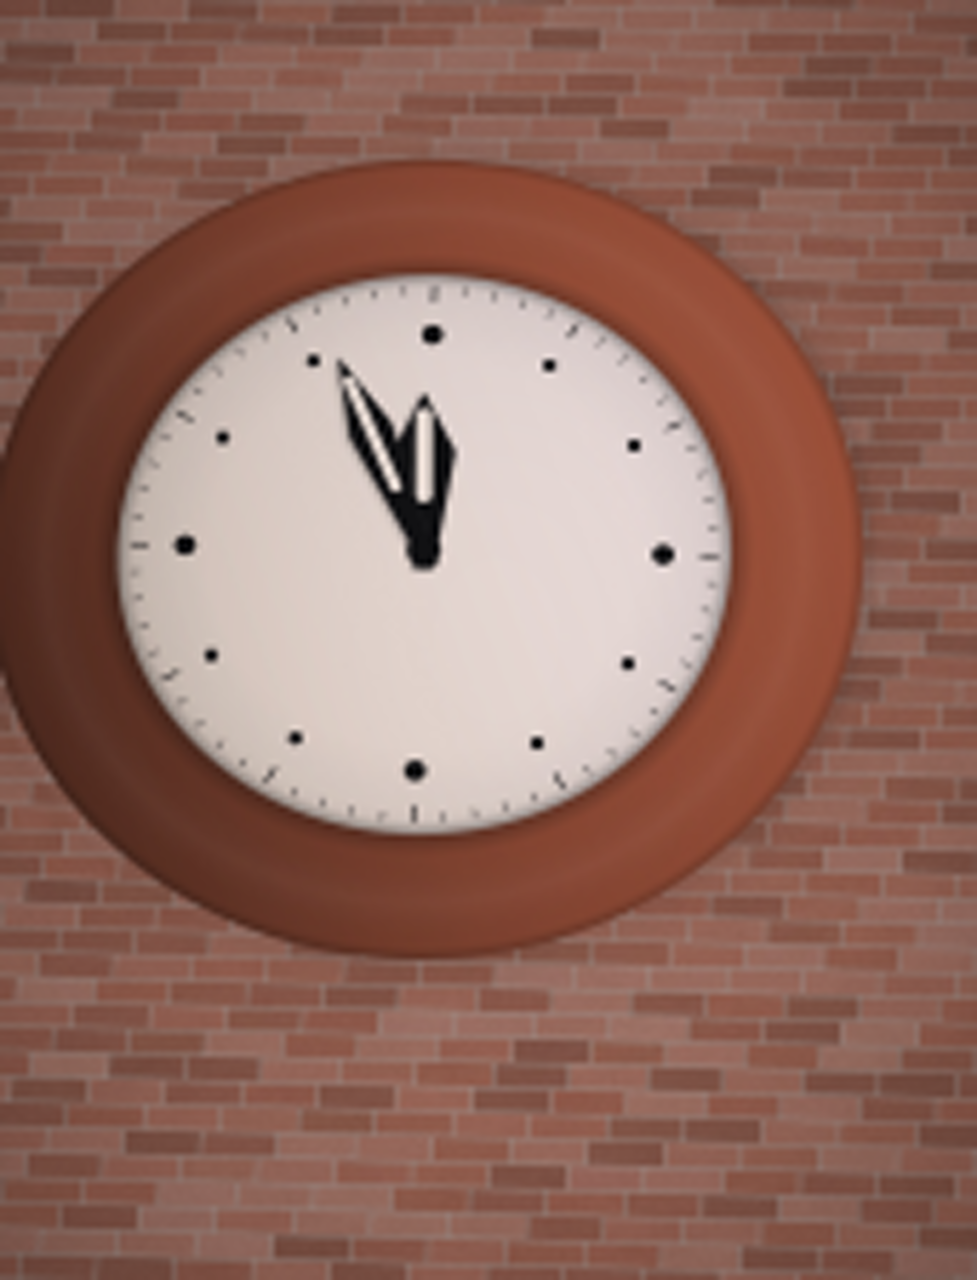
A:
11,56
